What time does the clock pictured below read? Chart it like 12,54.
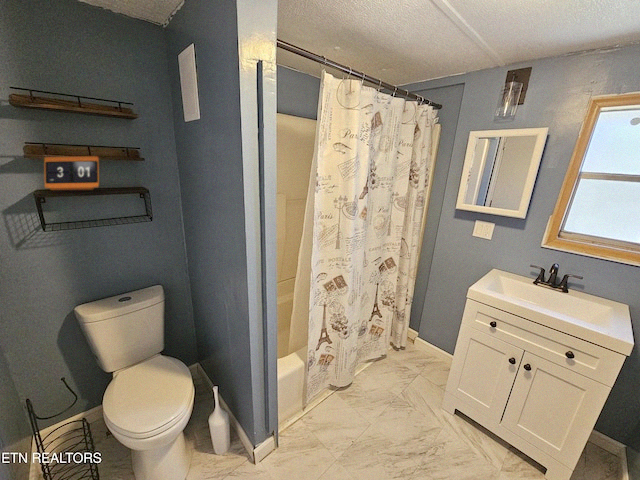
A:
3,01
